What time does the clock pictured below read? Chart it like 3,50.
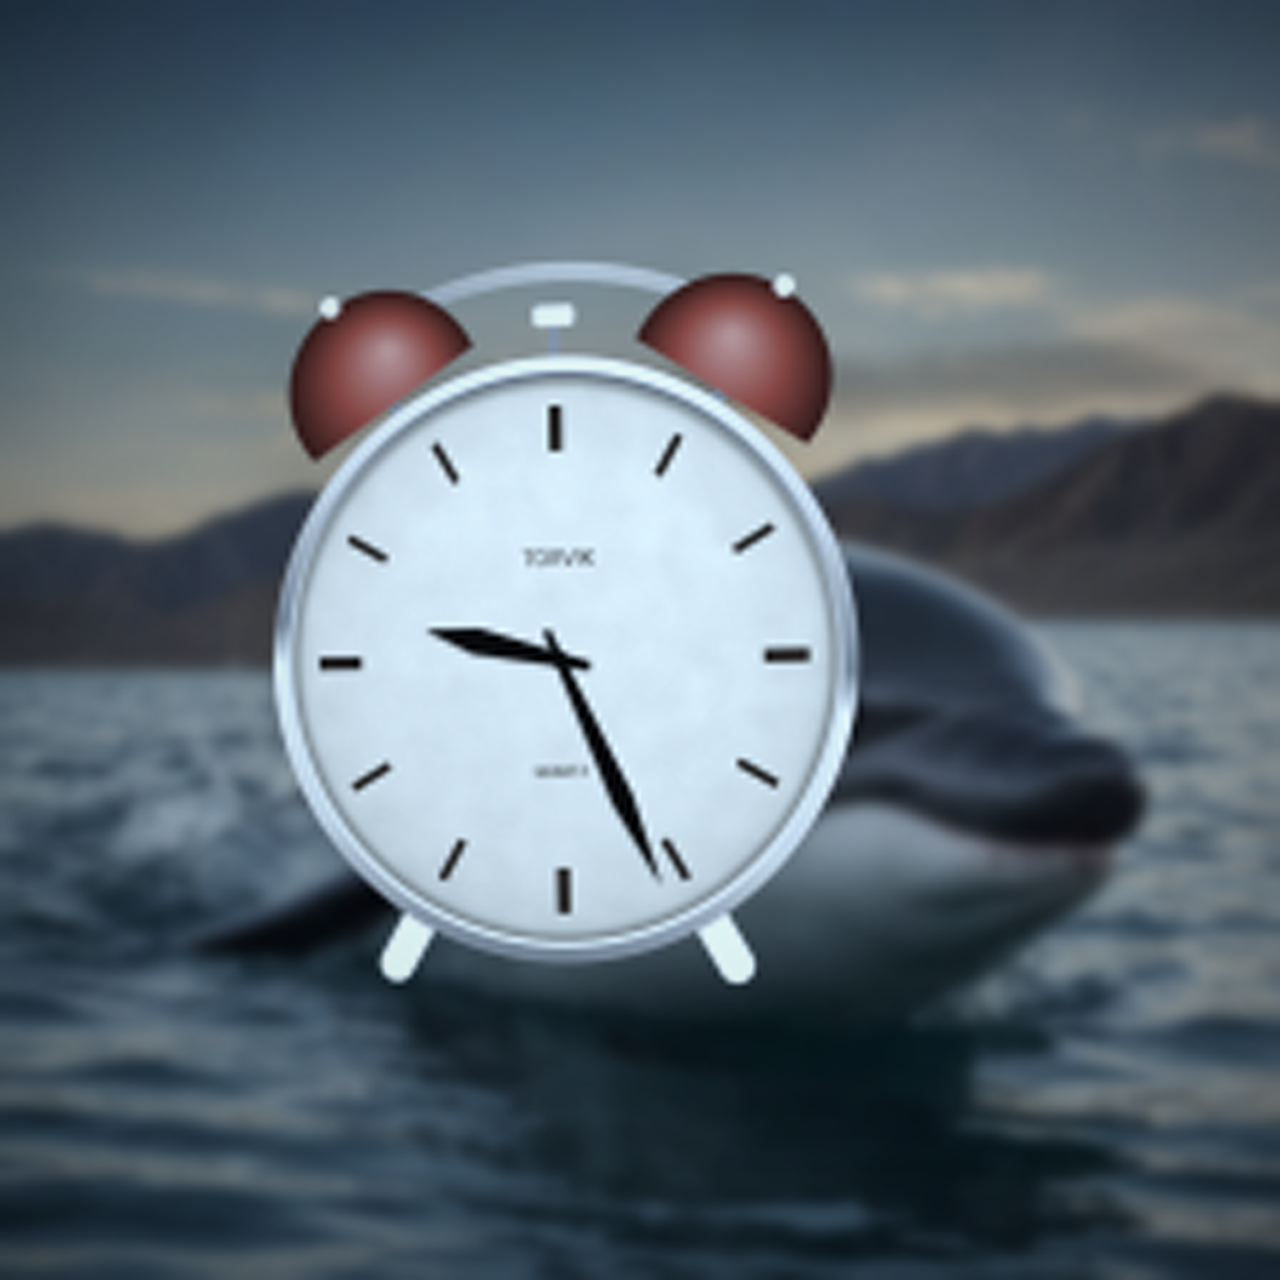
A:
9,26
